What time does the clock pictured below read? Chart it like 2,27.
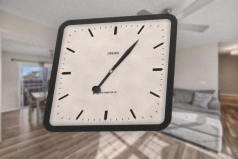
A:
7,06
